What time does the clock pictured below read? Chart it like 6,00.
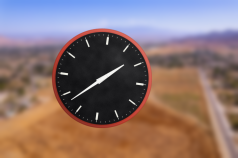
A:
1,38
